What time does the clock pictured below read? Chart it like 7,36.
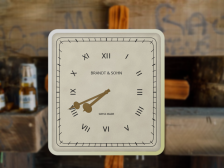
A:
7,41
